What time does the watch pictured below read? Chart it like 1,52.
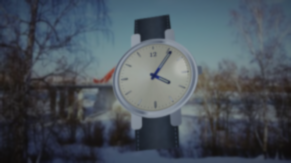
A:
4,06
